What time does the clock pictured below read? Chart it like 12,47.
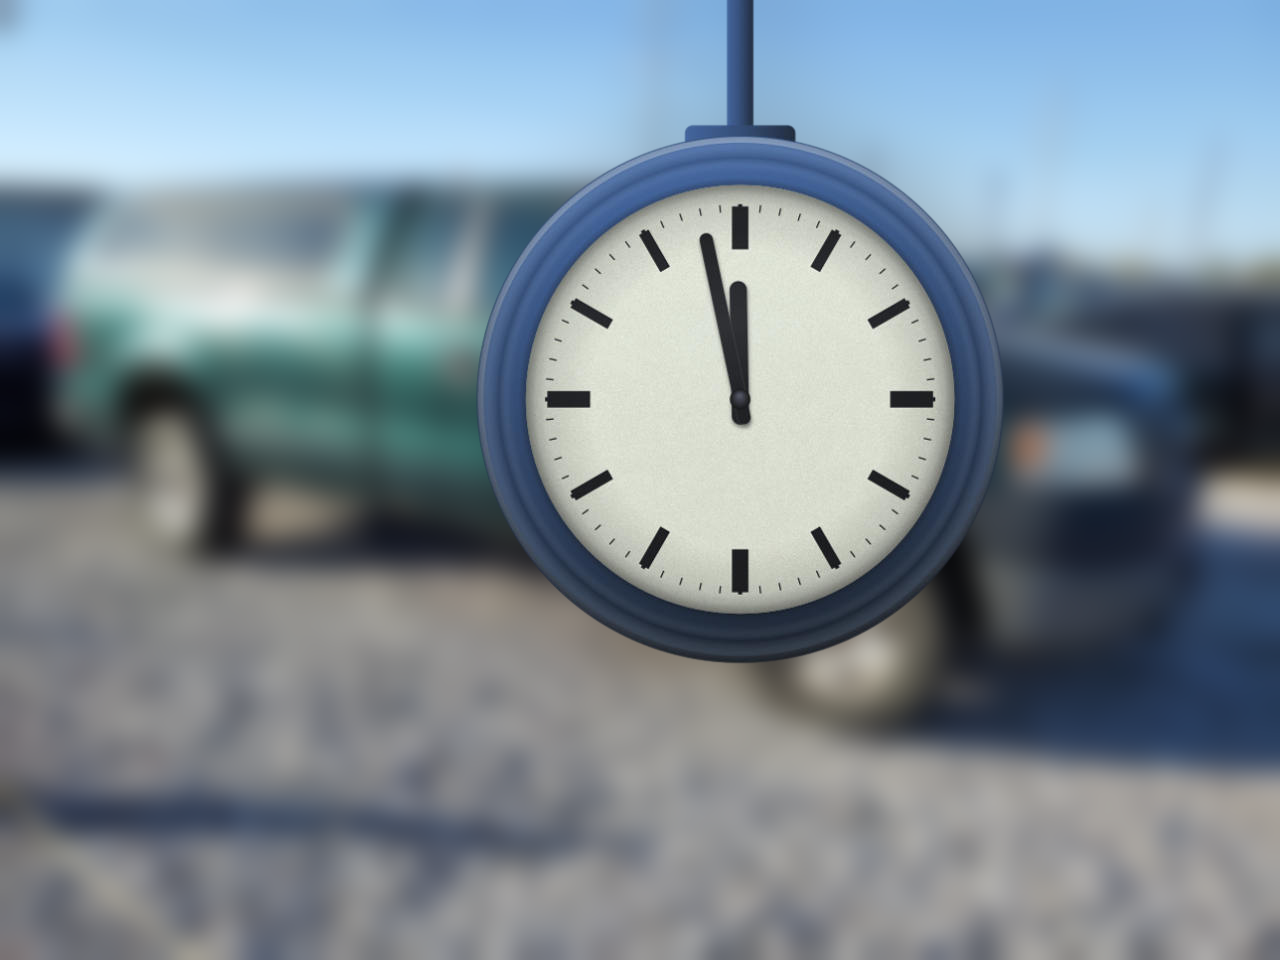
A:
11,58
